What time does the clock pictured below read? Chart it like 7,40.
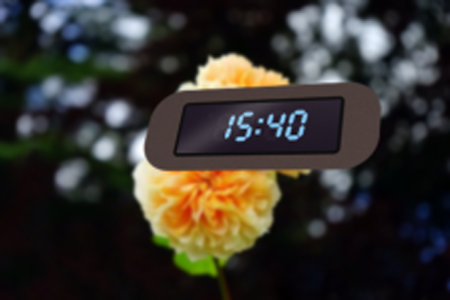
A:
15,40
